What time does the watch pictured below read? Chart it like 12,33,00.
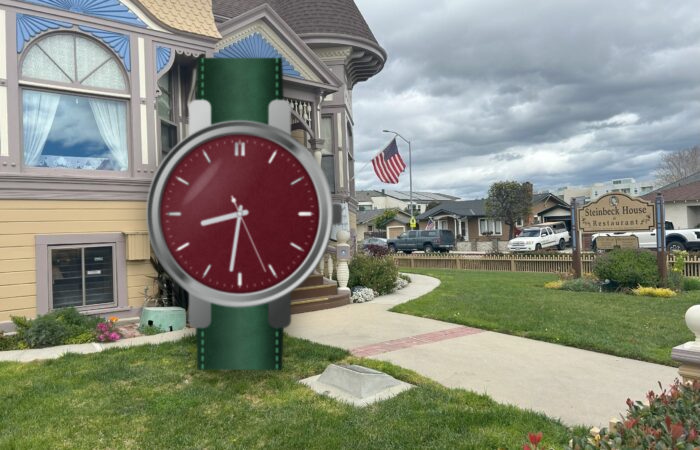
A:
8,31,26
